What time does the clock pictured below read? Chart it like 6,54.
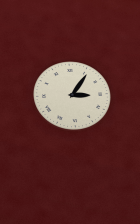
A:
3,06
